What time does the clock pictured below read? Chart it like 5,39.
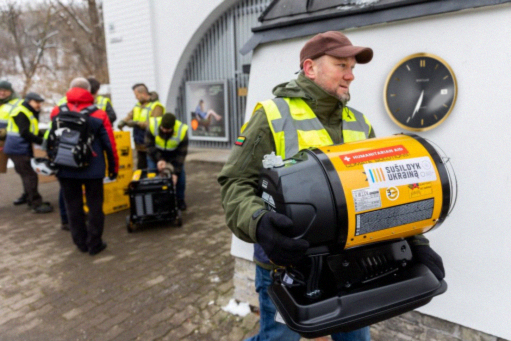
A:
6,34
